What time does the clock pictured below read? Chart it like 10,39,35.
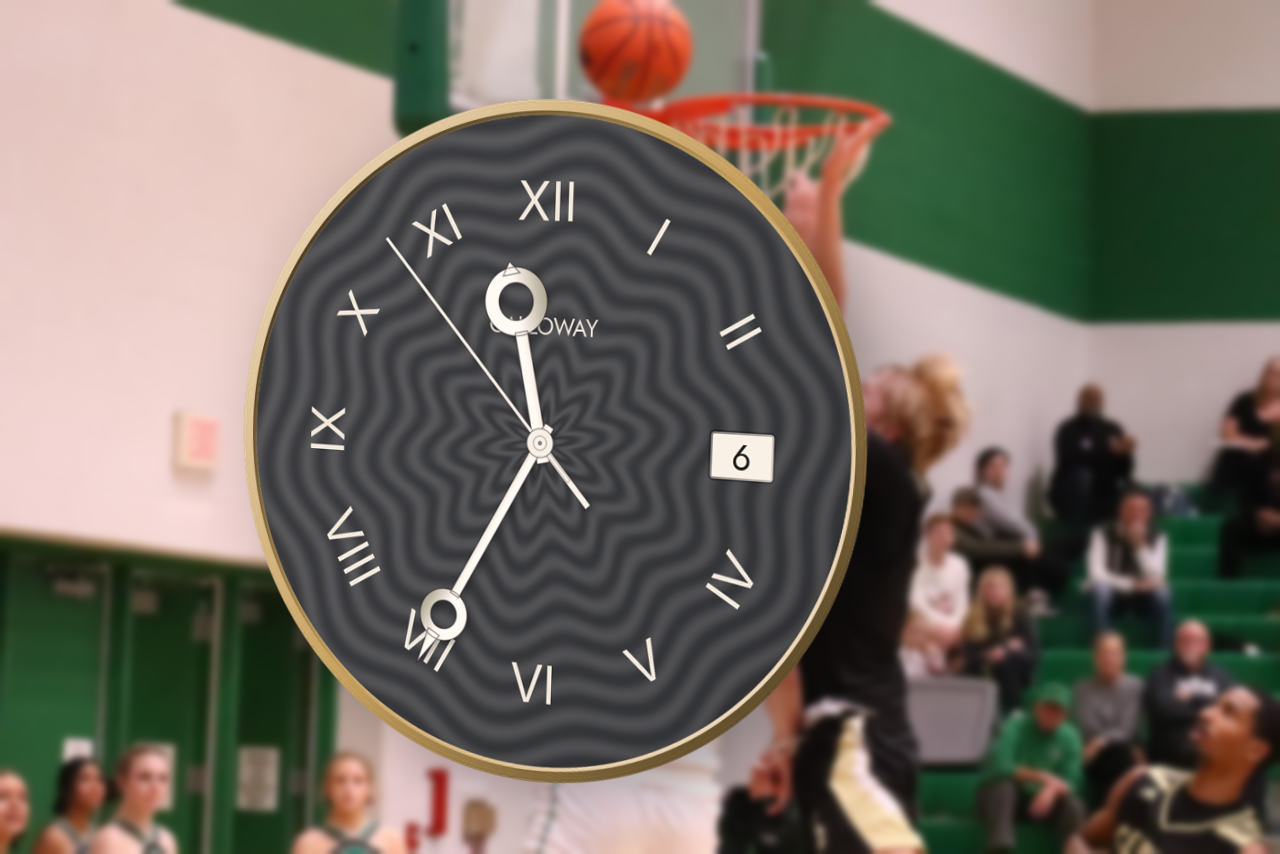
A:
11,34,53
